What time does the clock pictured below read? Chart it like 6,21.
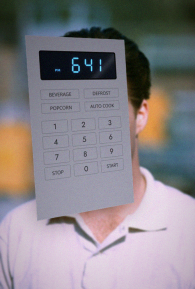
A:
6,41
